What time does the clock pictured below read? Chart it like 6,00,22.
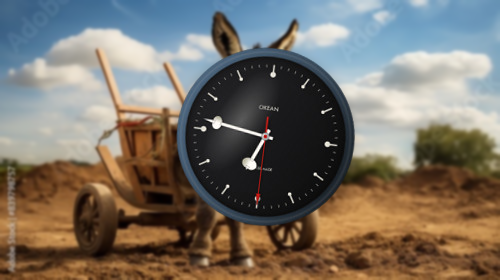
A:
6,46,30
